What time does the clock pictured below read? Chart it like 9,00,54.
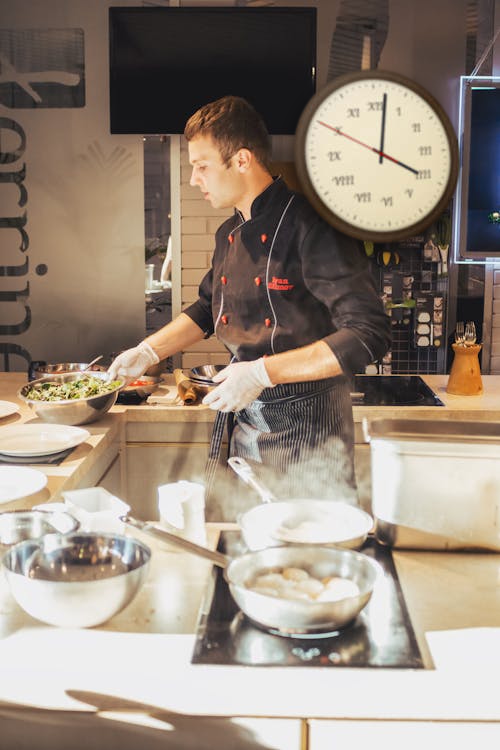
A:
4,01,50
